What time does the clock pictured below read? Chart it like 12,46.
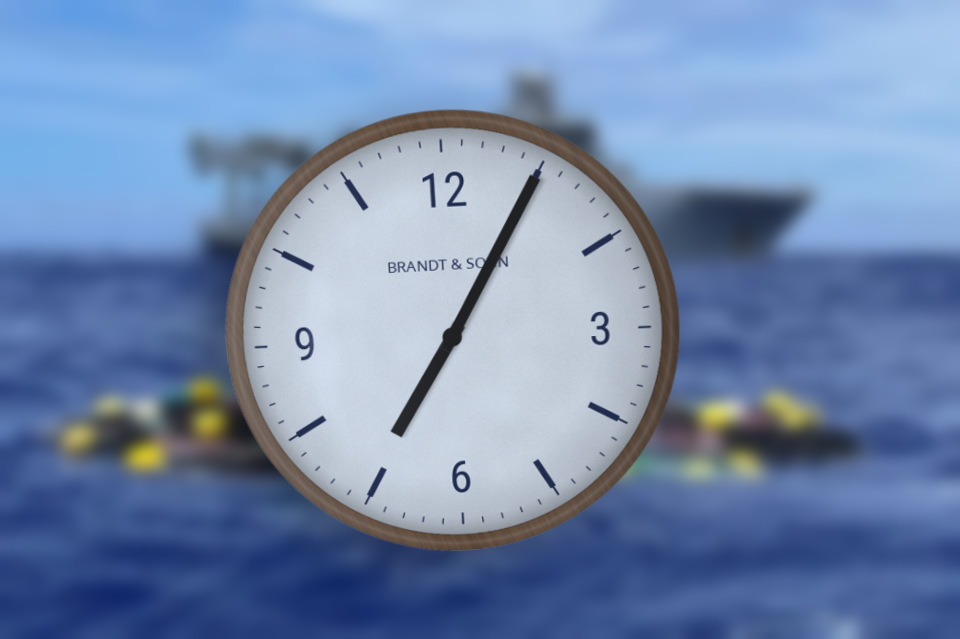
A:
7,05
